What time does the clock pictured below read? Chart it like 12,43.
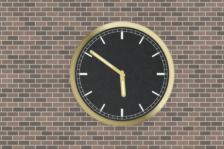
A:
5,51
